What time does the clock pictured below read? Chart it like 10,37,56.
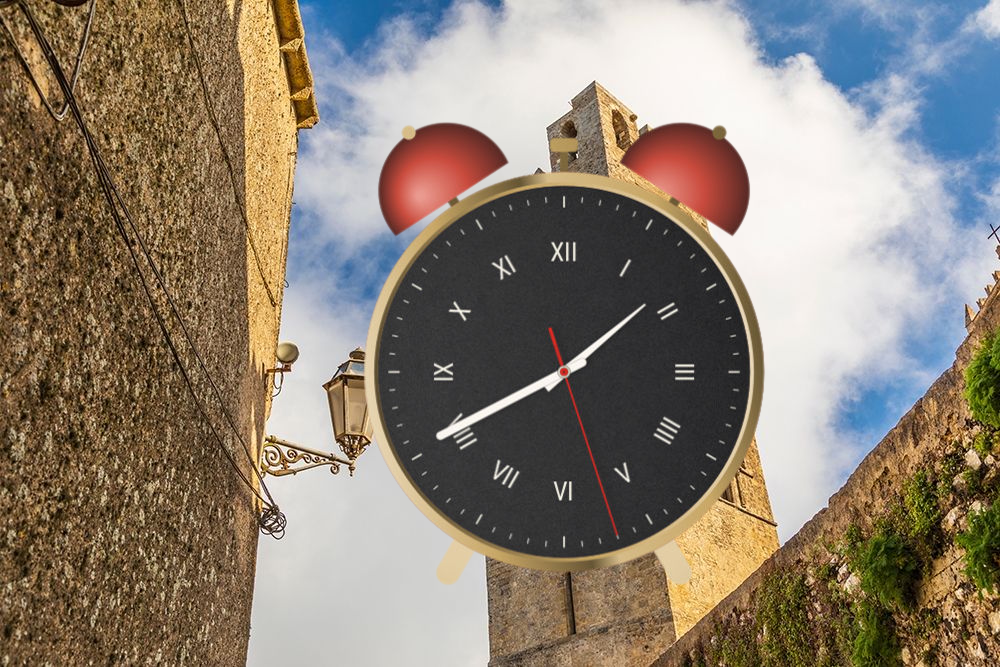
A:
1,40,27
